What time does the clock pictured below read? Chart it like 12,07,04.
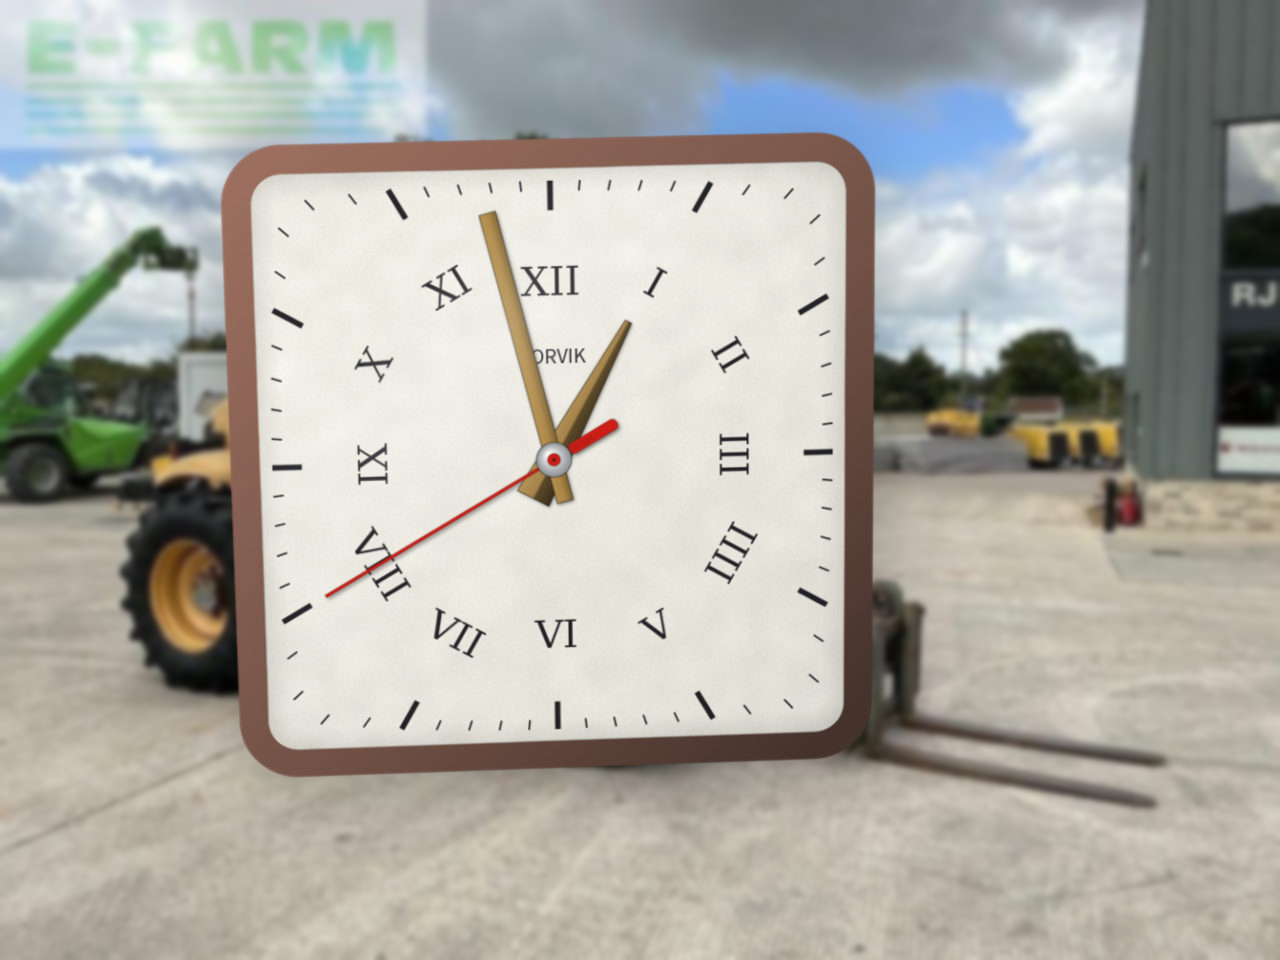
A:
12,57,40
